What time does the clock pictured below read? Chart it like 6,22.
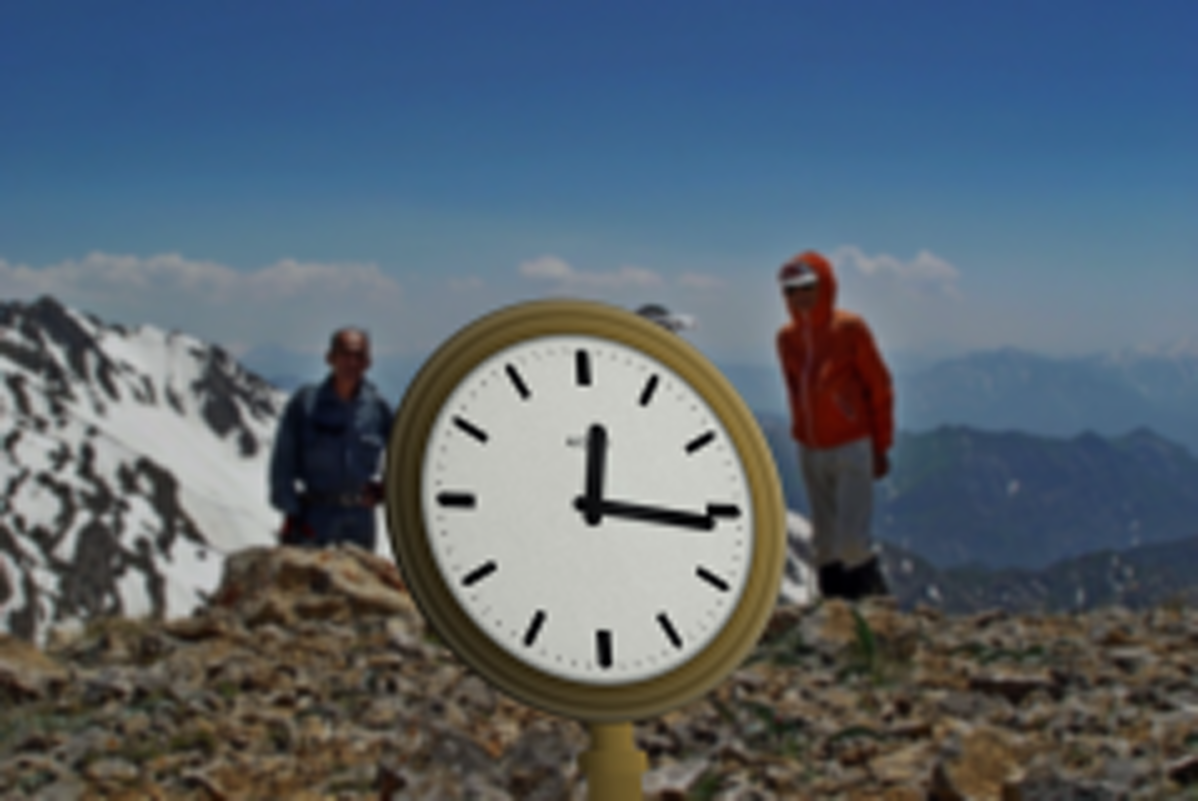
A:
12,16
